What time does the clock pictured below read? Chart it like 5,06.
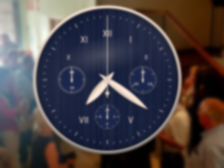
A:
7,21
